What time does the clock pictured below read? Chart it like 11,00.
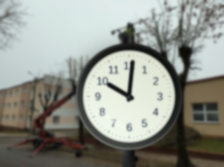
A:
10,01
